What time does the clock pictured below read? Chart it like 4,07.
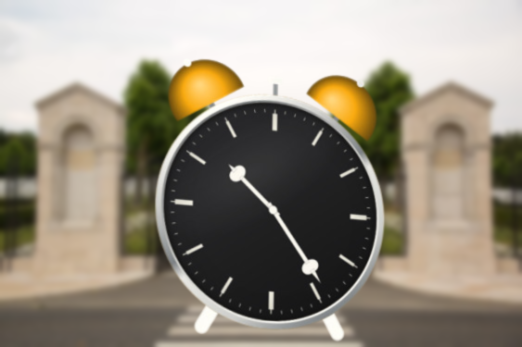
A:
10,24
